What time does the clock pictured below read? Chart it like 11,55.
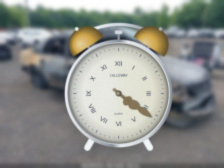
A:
4,21
